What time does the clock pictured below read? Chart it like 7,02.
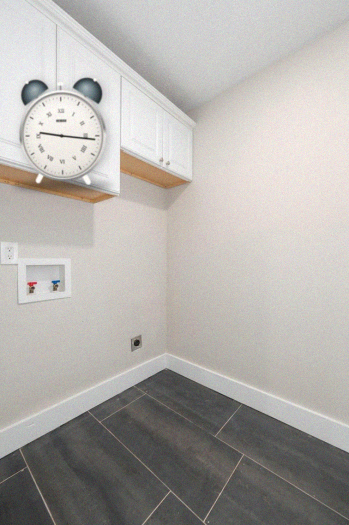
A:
9,16
